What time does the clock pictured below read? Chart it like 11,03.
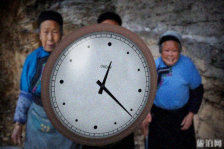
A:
12,21
